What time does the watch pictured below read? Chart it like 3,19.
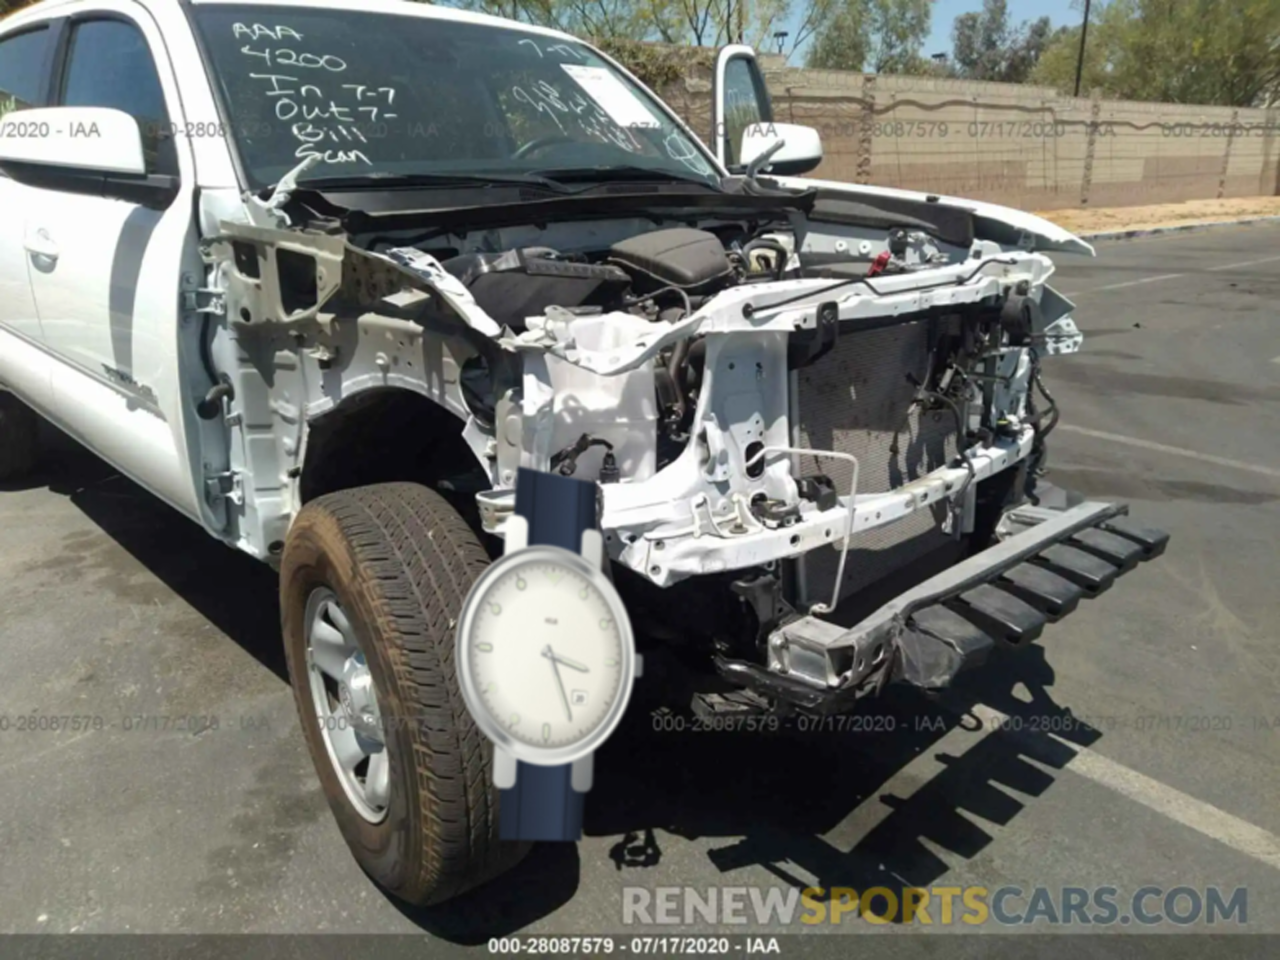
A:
3,26
